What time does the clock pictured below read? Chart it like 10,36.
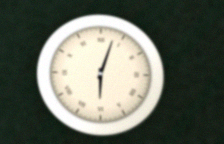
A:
6,03
